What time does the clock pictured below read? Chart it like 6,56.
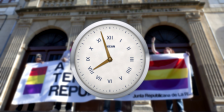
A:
7,57
